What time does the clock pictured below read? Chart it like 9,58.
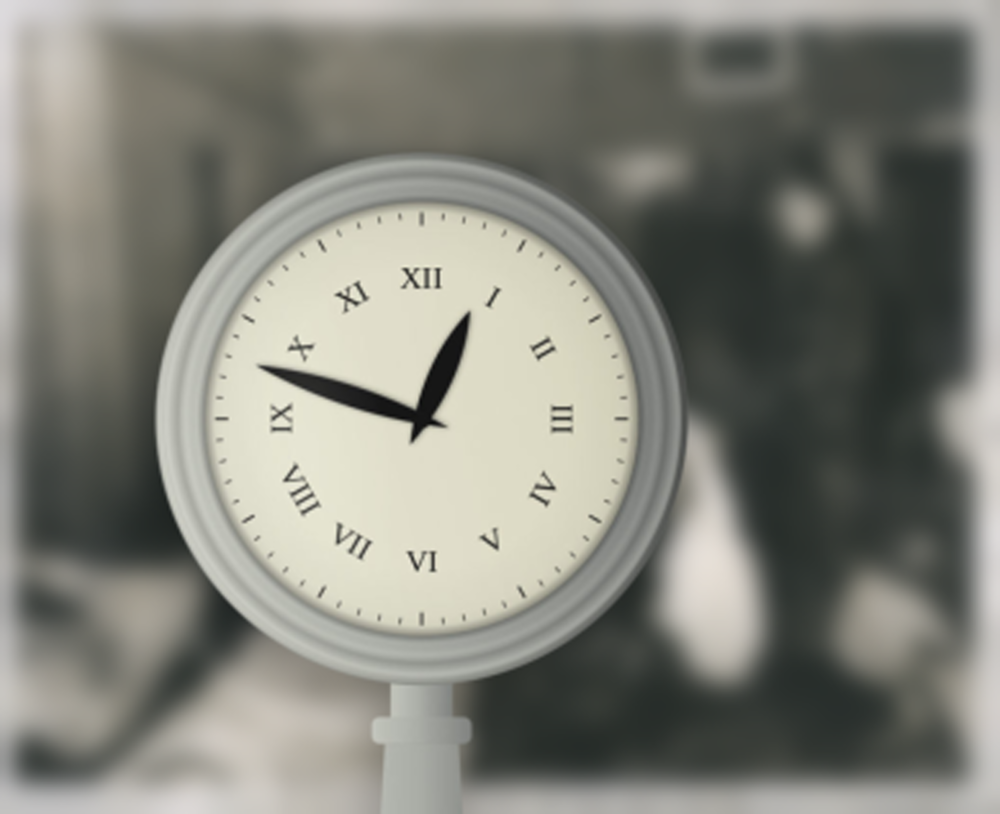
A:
12,48
